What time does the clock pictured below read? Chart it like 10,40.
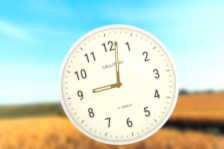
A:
9,02
